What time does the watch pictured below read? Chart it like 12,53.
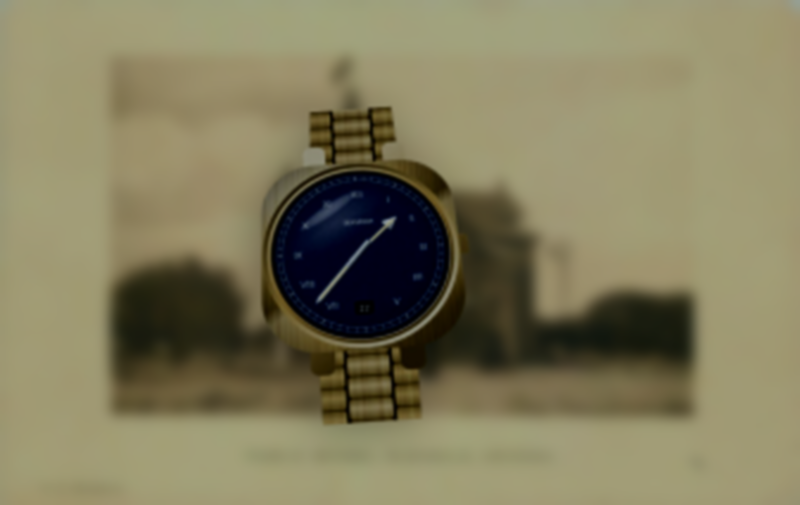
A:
1,37
